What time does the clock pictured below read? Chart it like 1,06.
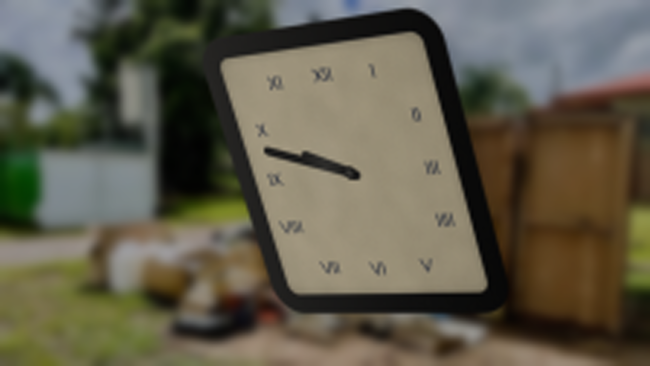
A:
9,48
